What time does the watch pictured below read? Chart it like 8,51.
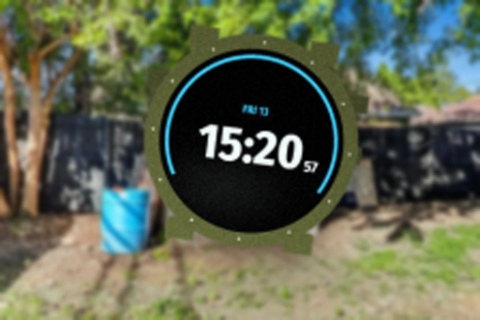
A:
15,20
